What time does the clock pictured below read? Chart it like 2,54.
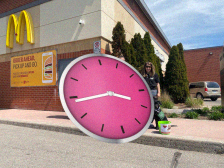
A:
3,44
